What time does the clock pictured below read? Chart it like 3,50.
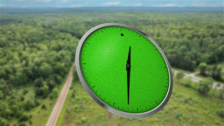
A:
12,32
